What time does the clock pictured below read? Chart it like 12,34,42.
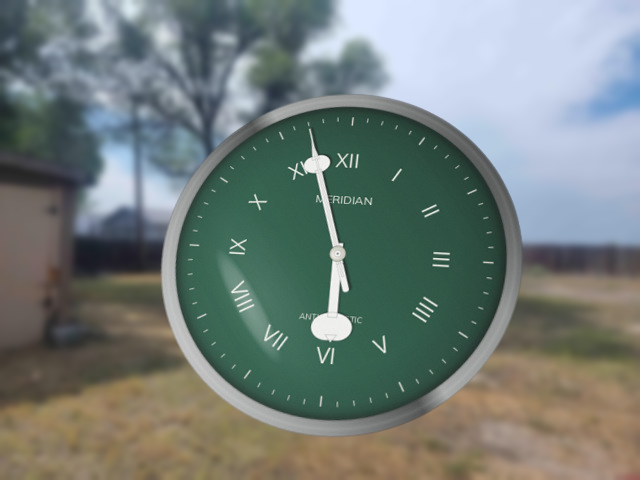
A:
5,56,57
